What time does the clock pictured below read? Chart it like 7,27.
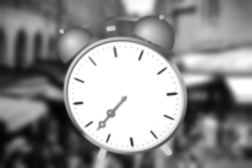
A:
7,38
